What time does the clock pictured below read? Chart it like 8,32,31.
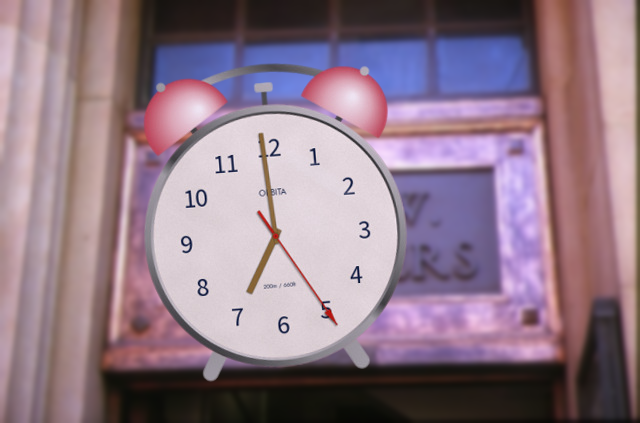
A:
6,59,25
